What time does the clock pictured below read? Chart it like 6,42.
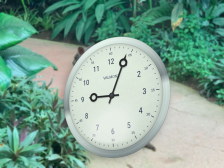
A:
9,04
